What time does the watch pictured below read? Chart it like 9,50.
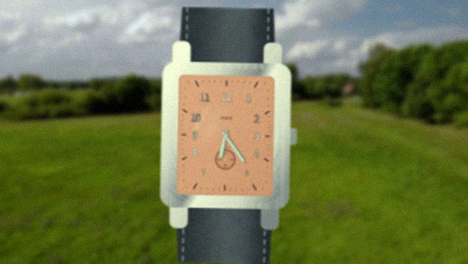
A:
6,24
